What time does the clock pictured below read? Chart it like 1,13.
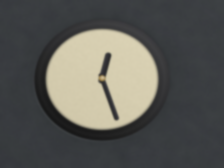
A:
12,27
